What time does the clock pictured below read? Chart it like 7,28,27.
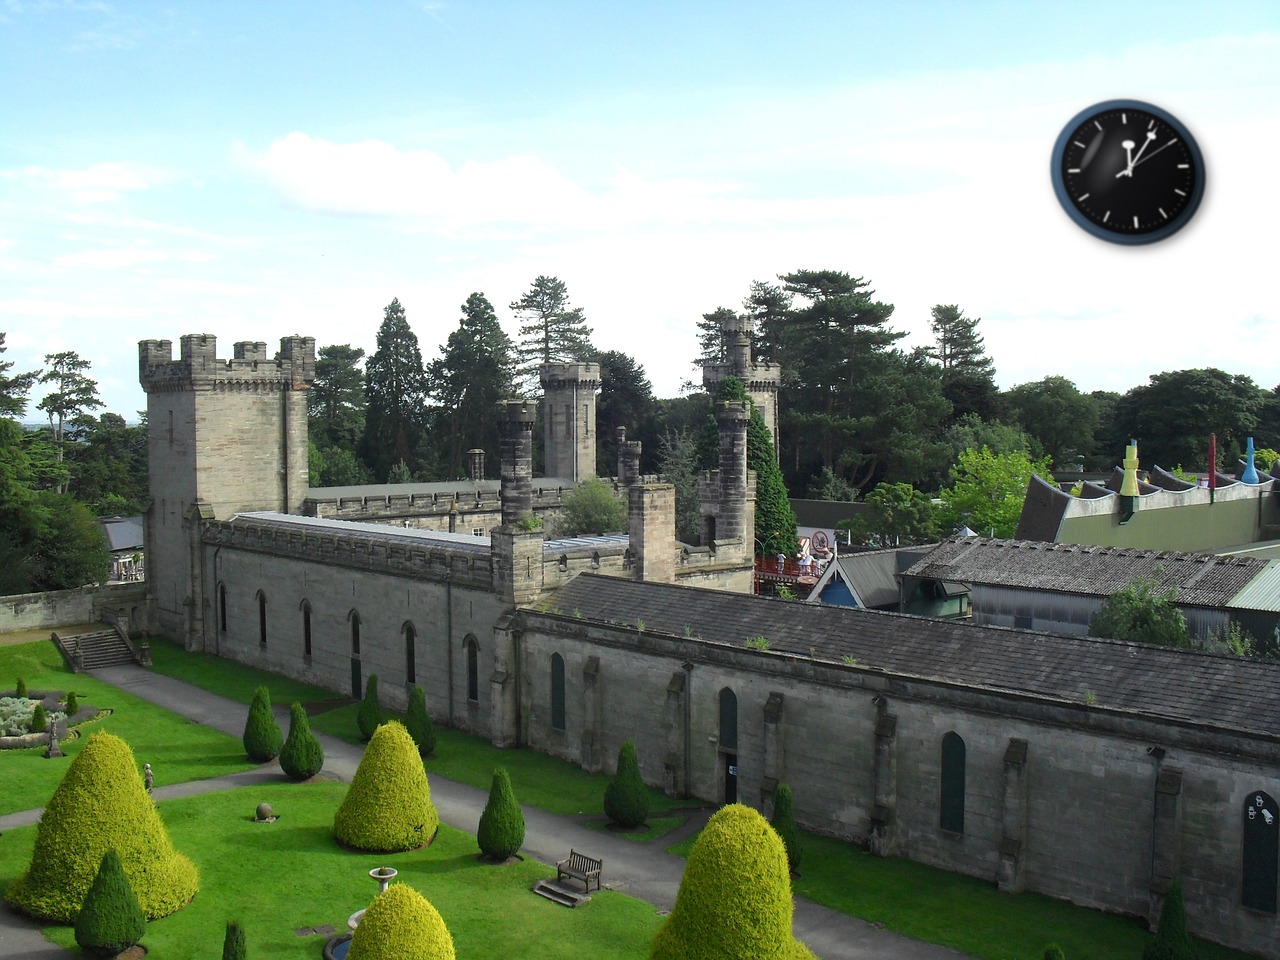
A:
12,06,10
